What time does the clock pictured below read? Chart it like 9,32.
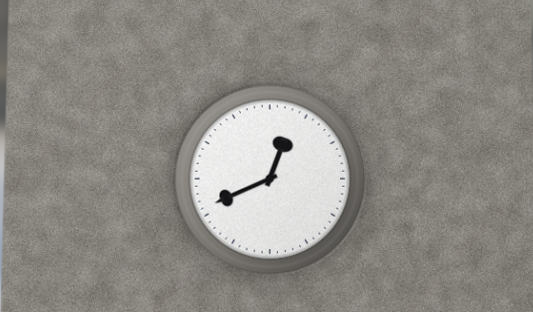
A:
12,41
